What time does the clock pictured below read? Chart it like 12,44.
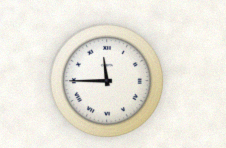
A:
11,45
